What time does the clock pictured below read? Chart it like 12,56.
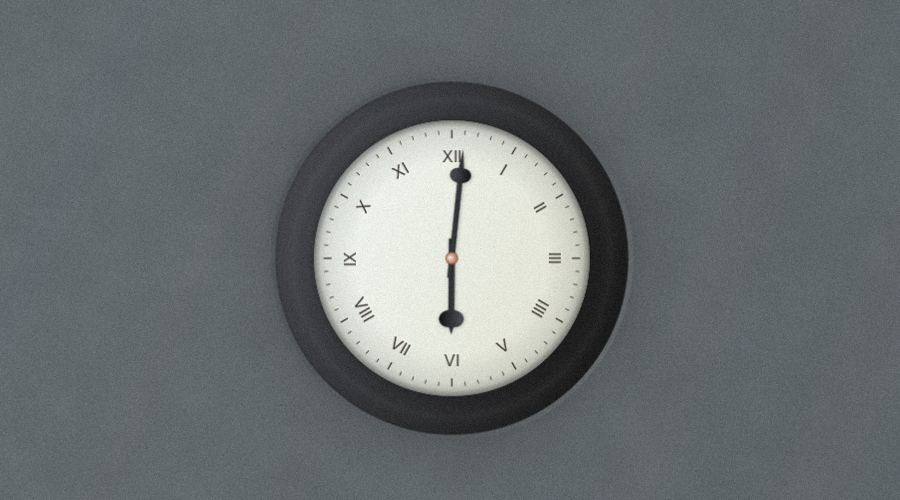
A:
6,01
